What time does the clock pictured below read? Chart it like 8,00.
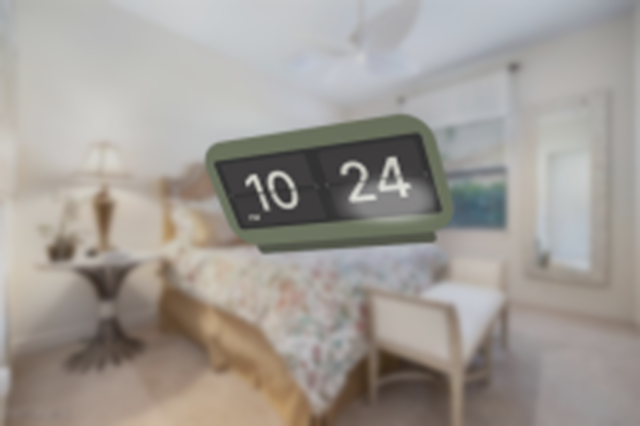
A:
10,24
